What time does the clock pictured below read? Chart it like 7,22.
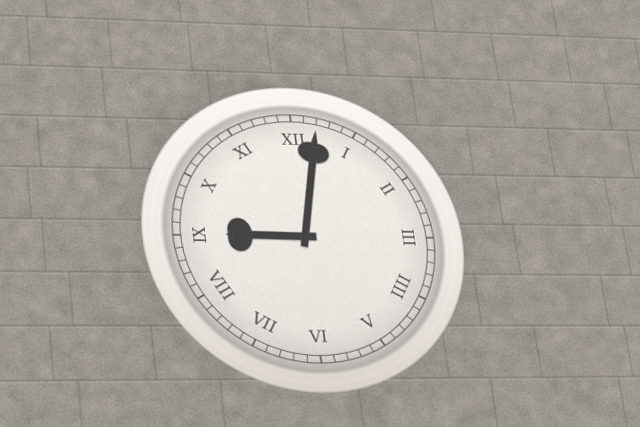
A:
9,02
